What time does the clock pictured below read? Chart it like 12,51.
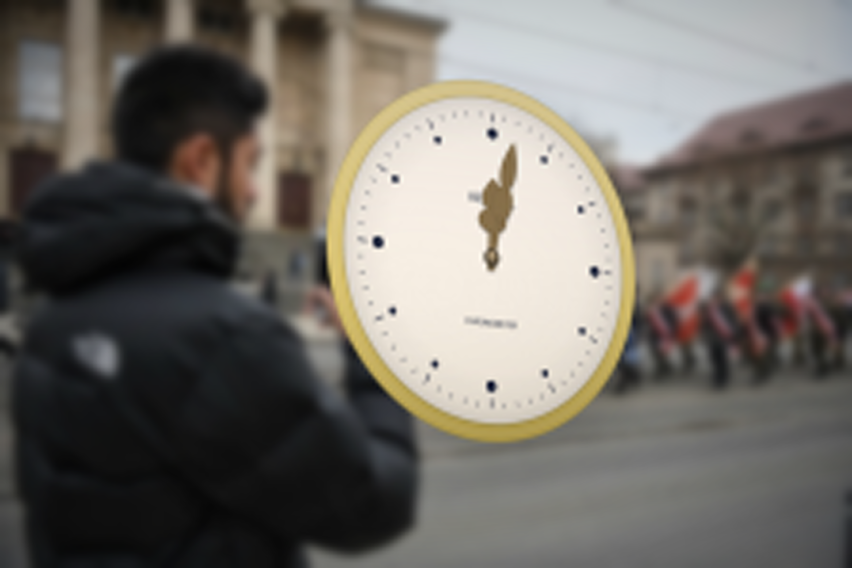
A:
12,02
